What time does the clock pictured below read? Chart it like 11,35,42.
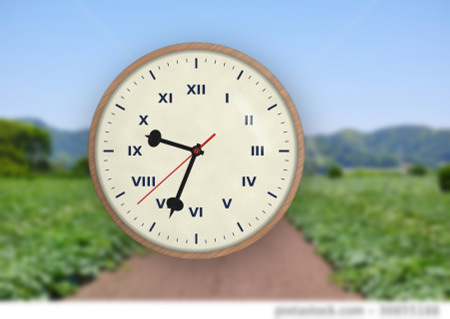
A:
9,33,38
